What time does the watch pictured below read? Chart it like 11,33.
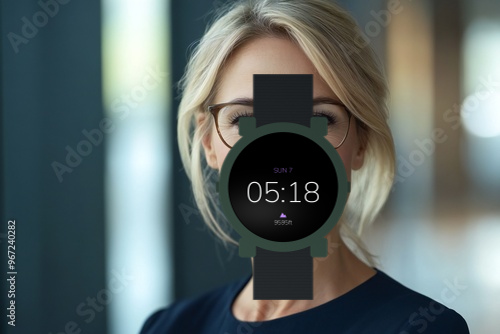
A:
5,18
